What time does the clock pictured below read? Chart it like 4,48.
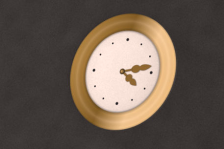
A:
4,13
